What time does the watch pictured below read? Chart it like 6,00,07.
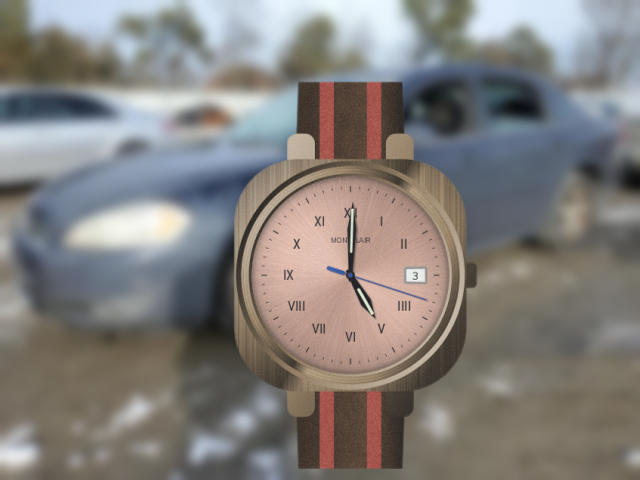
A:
5,00,18
